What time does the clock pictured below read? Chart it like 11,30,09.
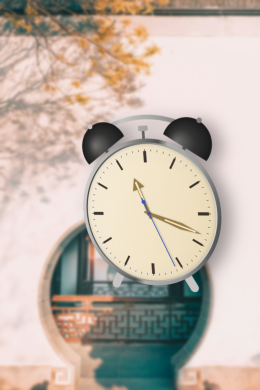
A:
11,18,26
